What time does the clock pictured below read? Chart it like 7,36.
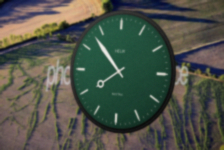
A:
7,53
